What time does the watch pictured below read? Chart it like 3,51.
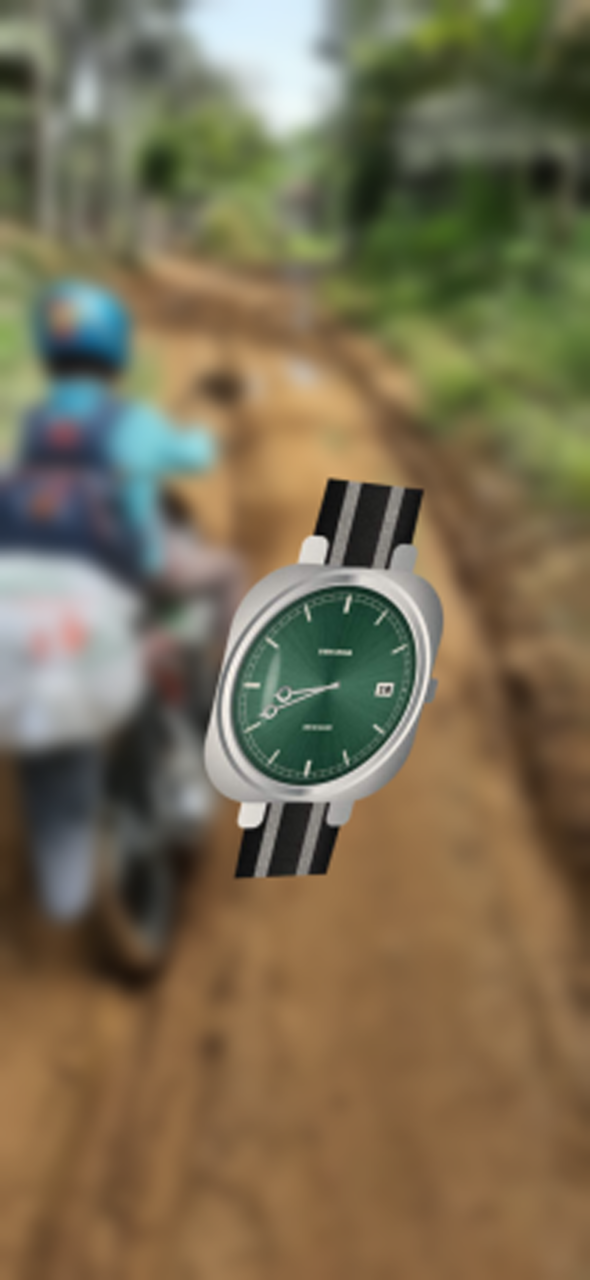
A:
8,41
